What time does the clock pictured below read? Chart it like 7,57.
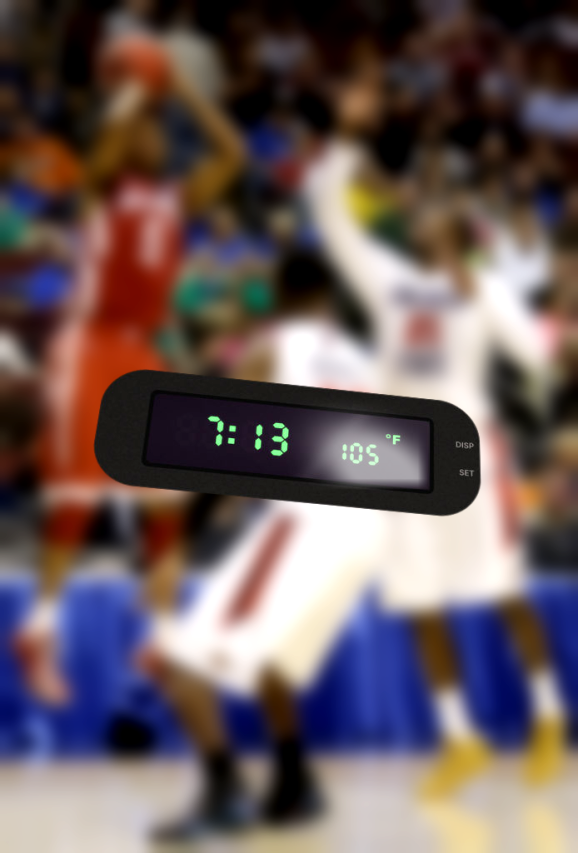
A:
7,13
